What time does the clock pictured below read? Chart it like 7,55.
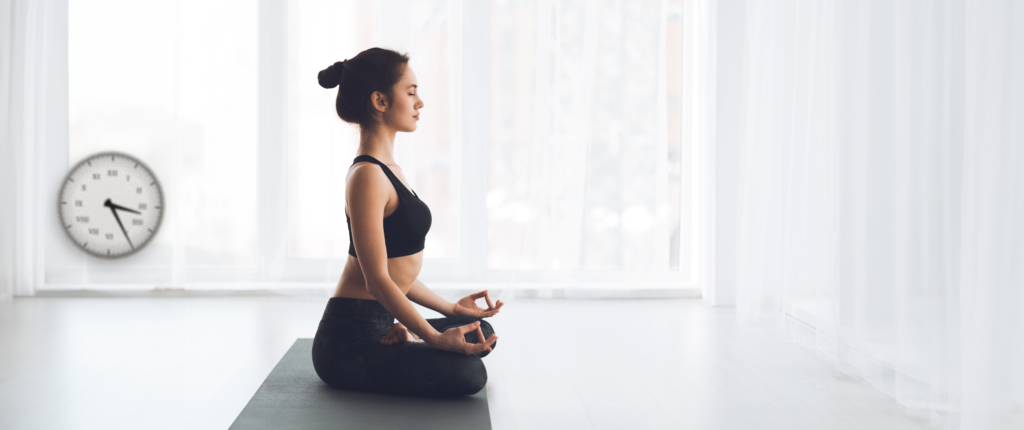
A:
3,25
